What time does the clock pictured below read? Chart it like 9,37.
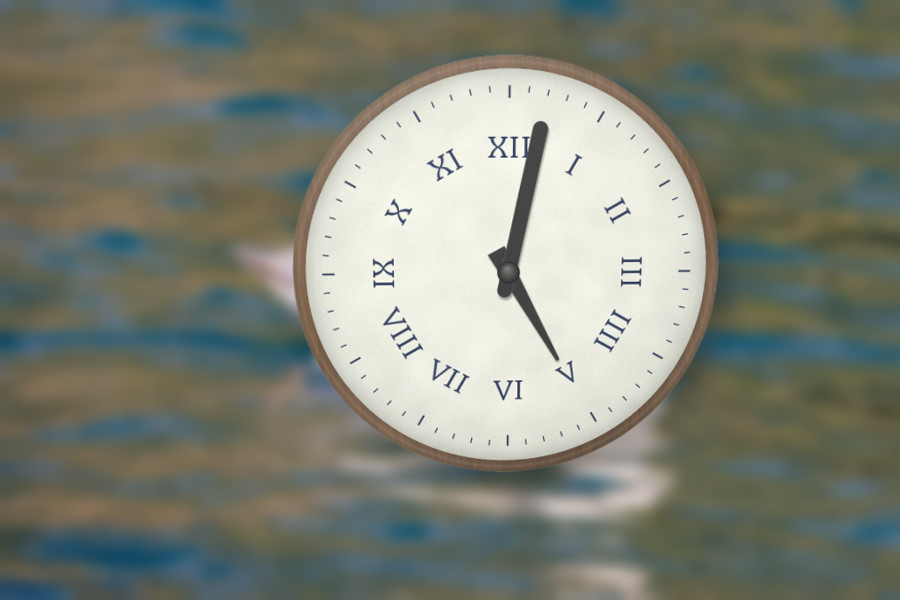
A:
5,02
